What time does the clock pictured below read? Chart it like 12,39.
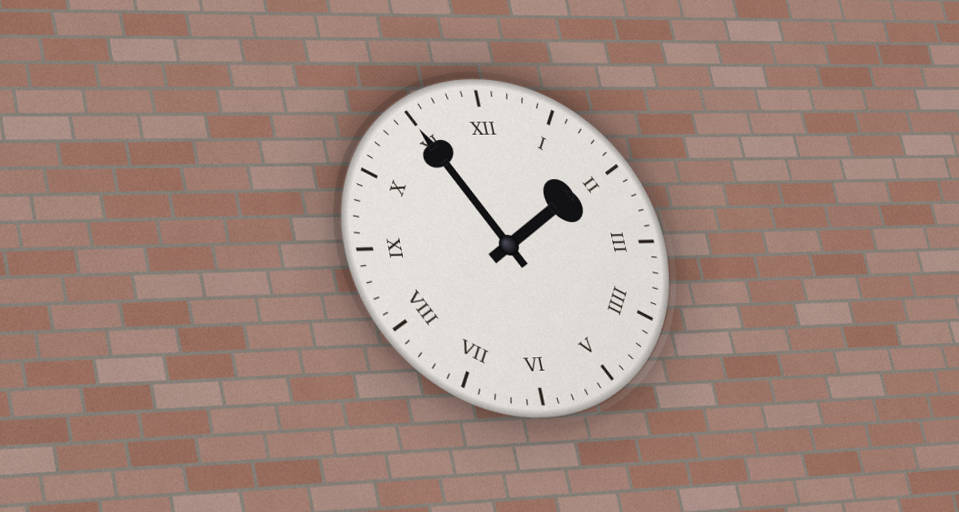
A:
1,55
